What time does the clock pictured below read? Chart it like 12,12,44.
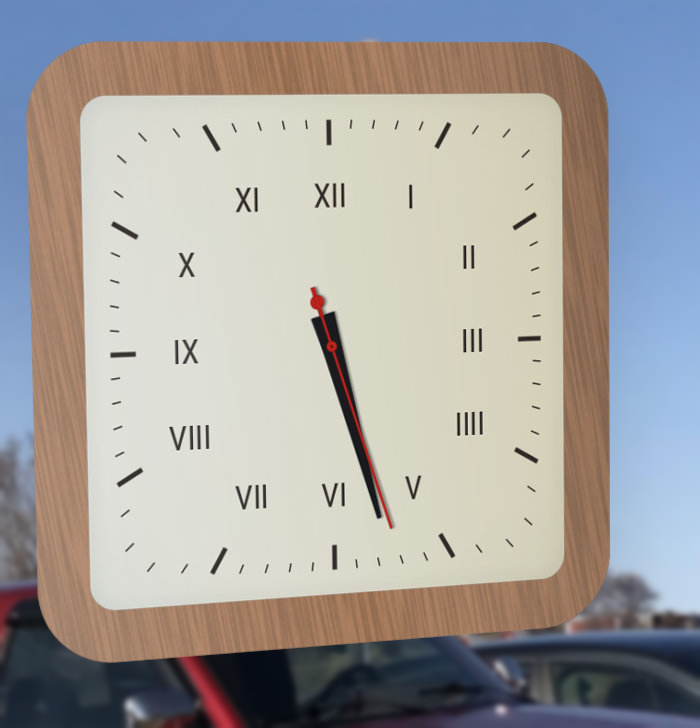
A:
5,27,27
